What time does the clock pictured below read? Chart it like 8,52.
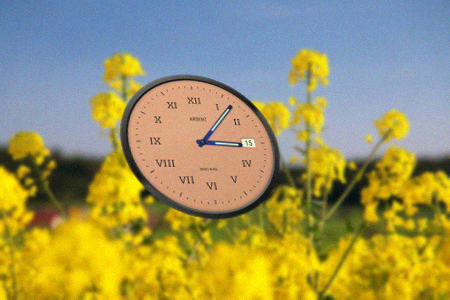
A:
3,07
